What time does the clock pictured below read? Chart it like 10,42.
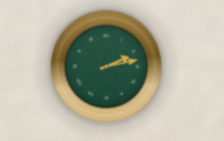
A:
2,13
